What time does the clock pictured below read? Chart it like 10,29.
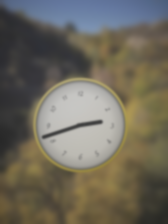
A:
2,42
